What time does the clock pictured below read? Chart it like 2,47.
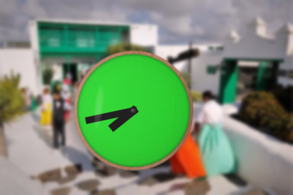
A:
7,43
